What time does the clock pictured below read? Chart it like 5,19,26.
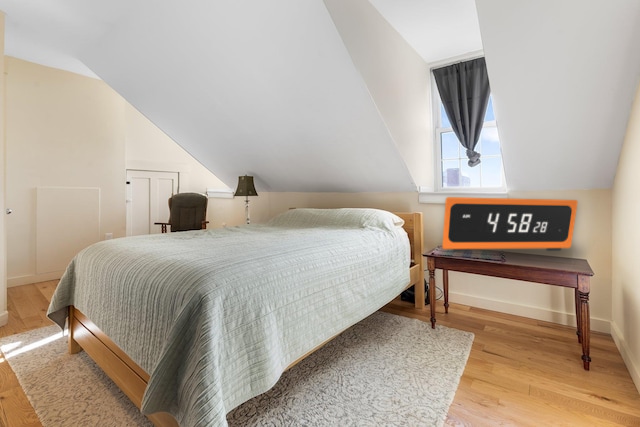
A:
4,58,28
